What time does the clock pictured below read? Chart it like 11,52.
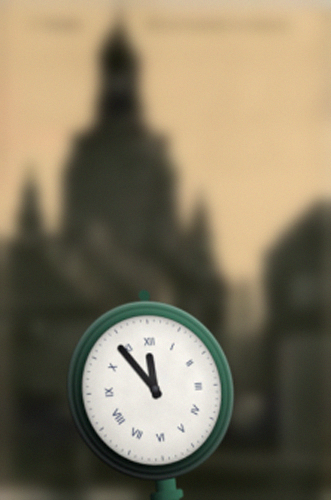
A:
11,54
